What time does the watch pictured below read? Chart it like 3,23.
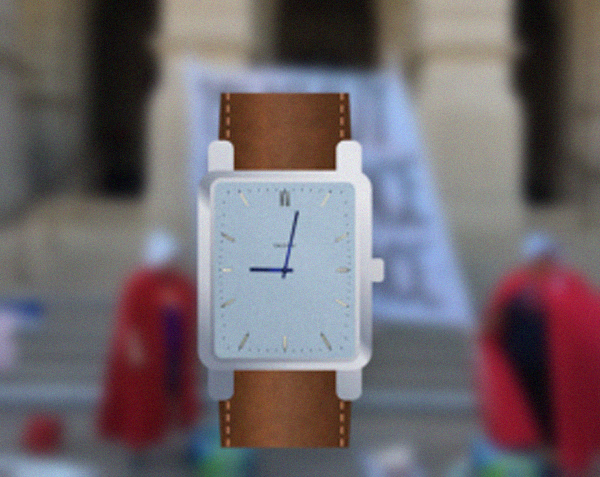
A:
9,02
